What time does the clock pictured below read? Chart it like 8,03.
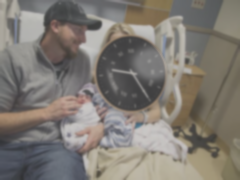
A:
9,25
